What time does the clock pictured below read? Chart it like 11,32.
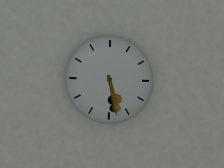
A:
5,28
